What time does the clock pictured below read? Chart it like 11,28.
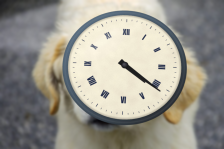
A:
4,21
